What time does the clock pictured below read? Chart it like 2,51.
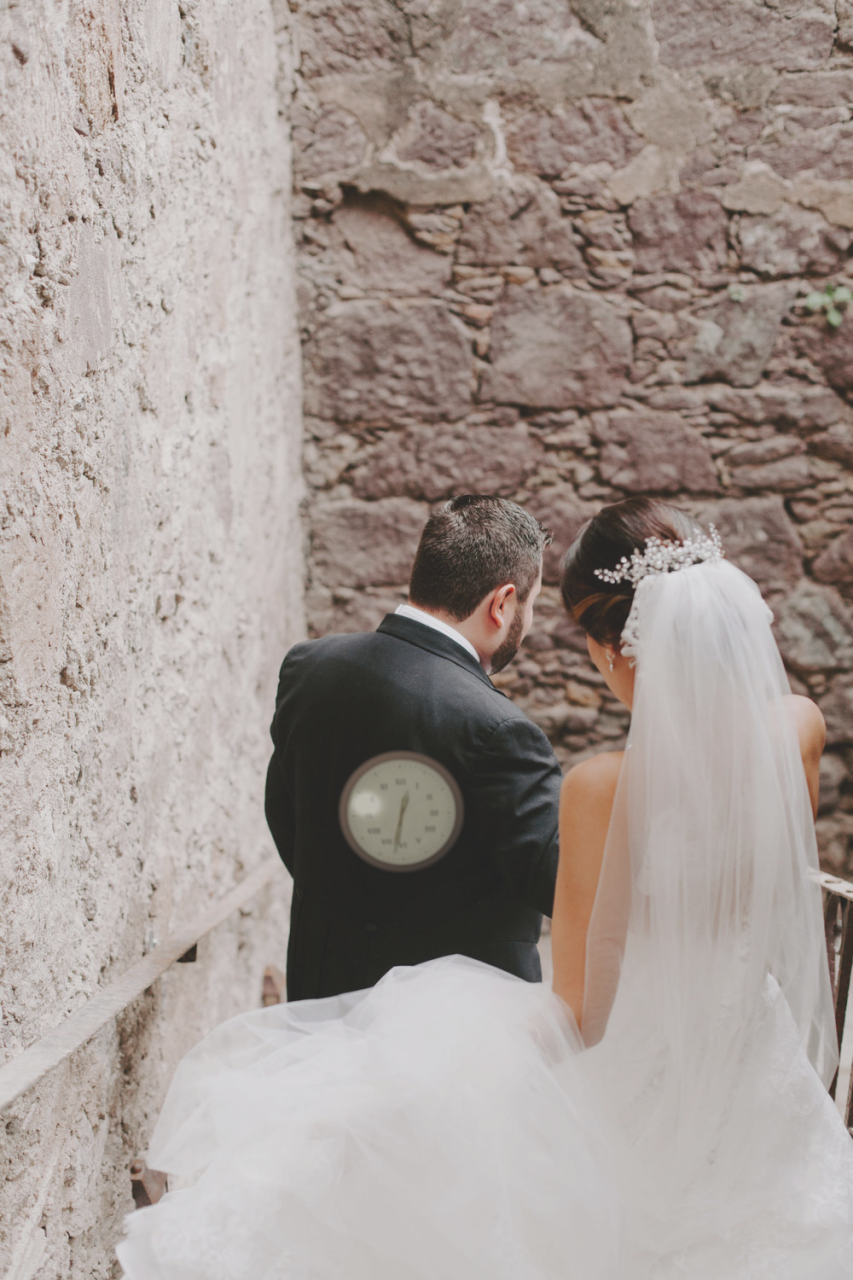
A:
12,32
